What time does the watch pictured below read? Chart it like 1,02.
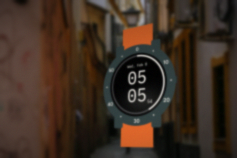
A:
5,05
